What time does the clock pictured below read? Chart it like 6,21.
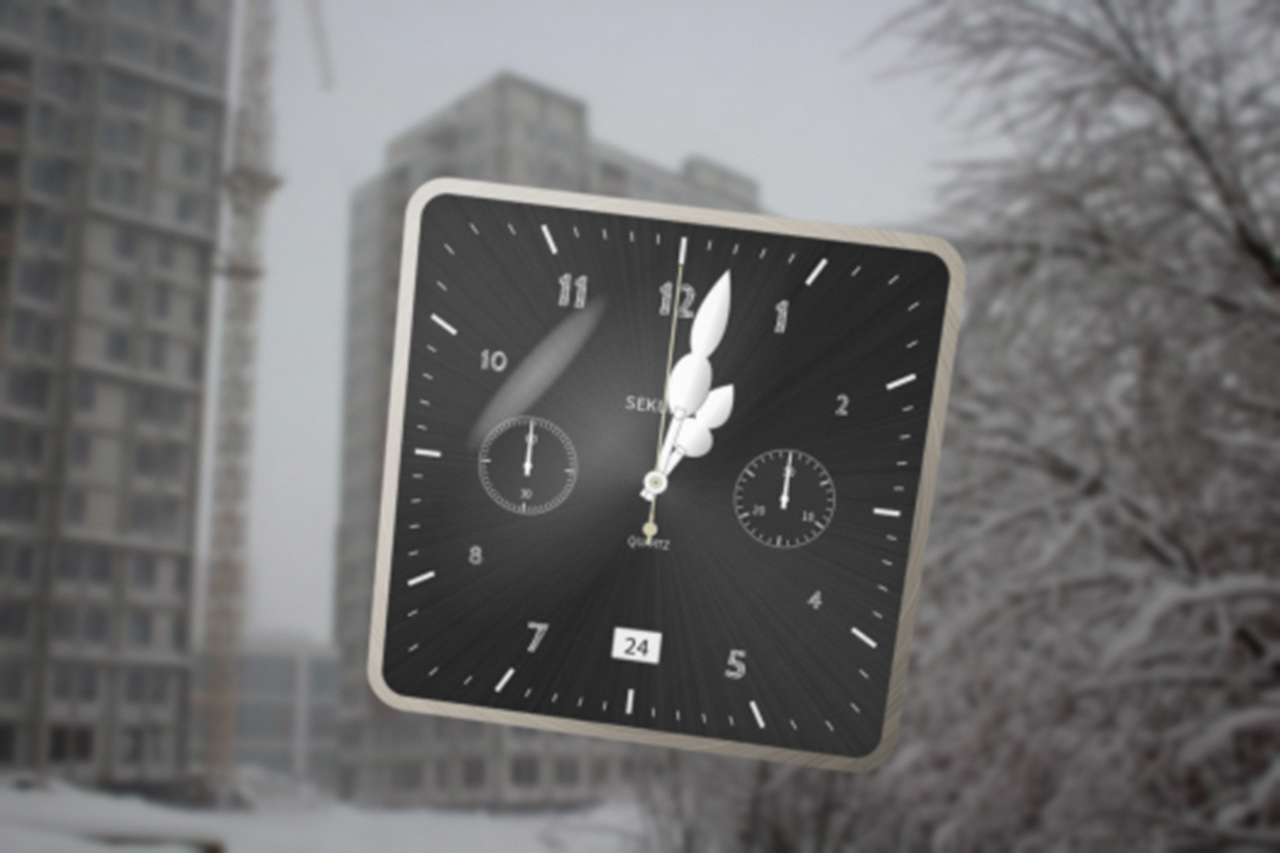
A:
1,02
